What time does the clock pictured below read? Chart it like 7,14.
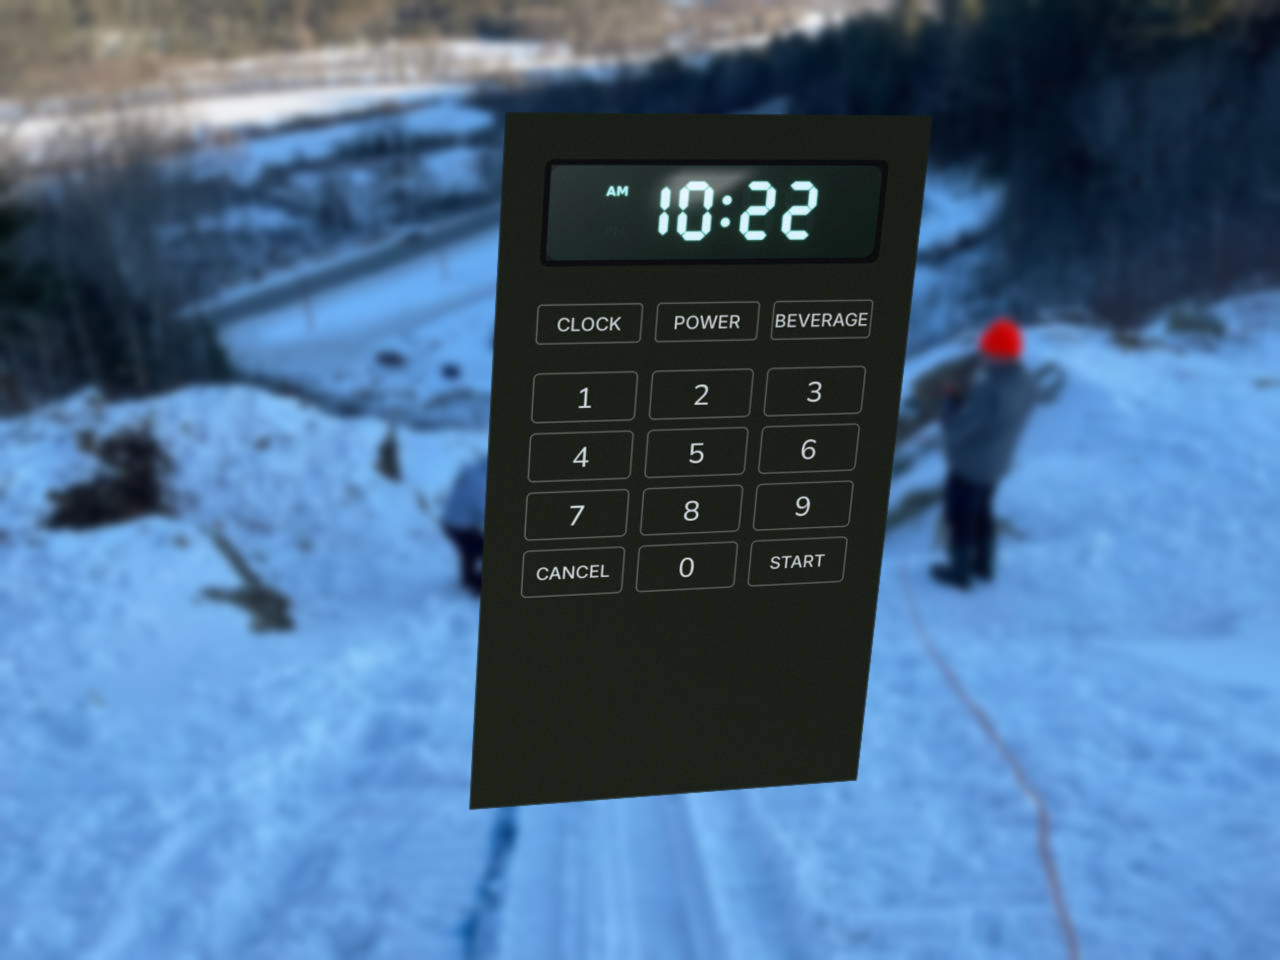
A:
10,22
